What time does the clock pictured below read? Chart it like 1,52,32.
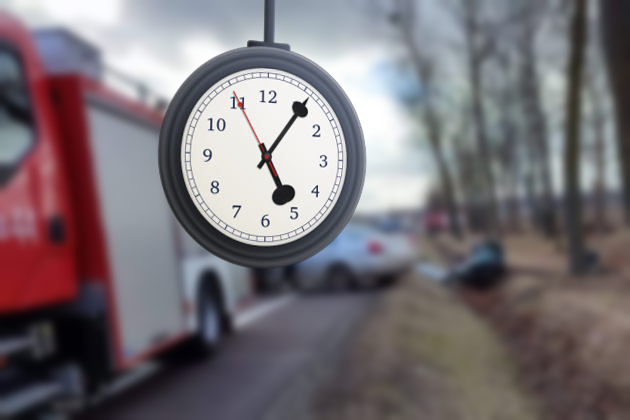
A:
5,05,55
